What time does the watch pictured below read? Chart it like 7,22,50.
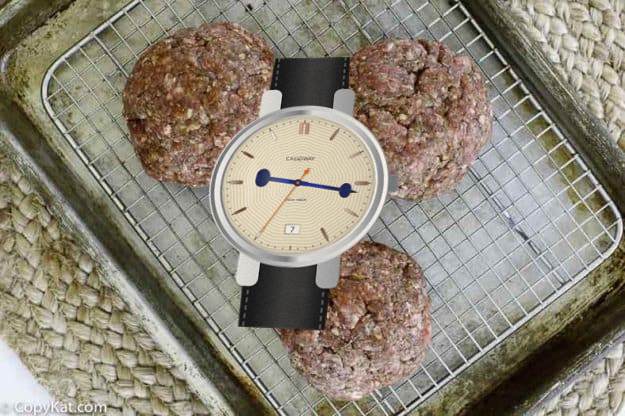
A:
9,16,35
